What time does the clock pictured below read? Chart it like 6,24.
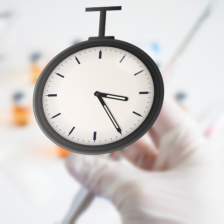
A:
3,25
